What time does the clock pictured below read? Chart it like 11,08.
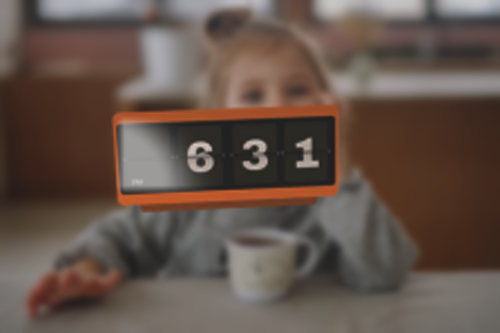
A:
6,31
